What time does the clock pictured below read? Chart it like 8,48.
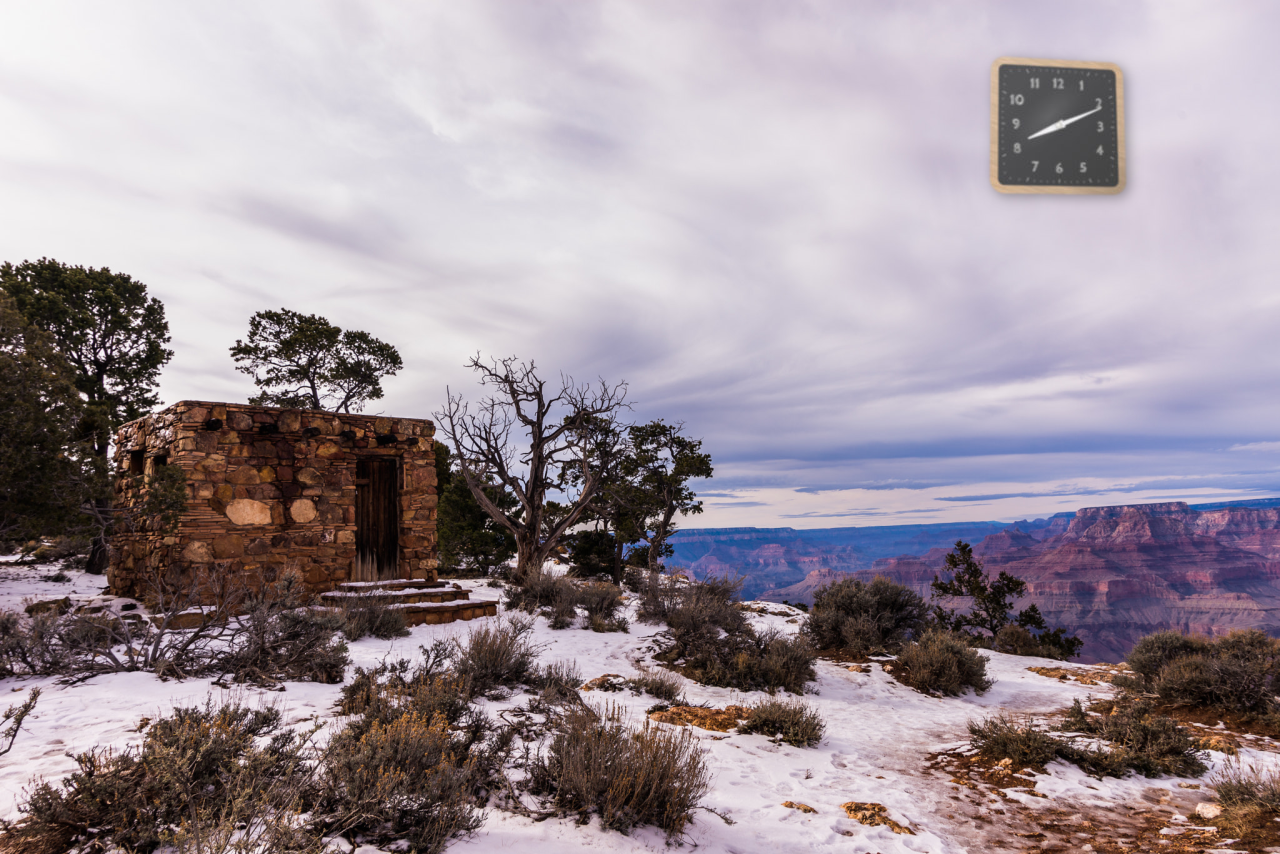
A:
8,11
